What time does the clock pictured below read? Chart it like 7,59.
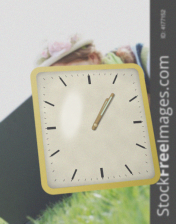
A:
1,06
